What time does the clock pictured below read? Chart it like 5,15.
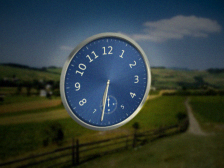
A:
6,32
